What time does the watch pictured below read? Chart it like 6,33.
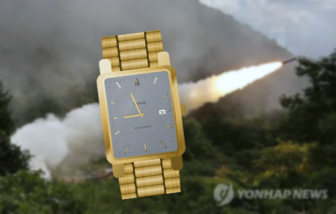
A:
8,57
